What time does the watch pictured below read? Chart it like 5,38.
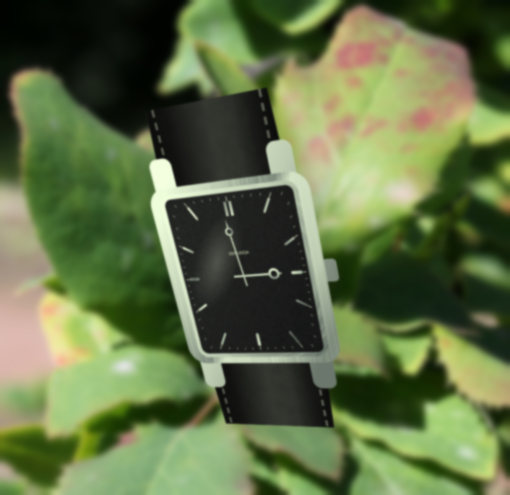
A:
2,59
